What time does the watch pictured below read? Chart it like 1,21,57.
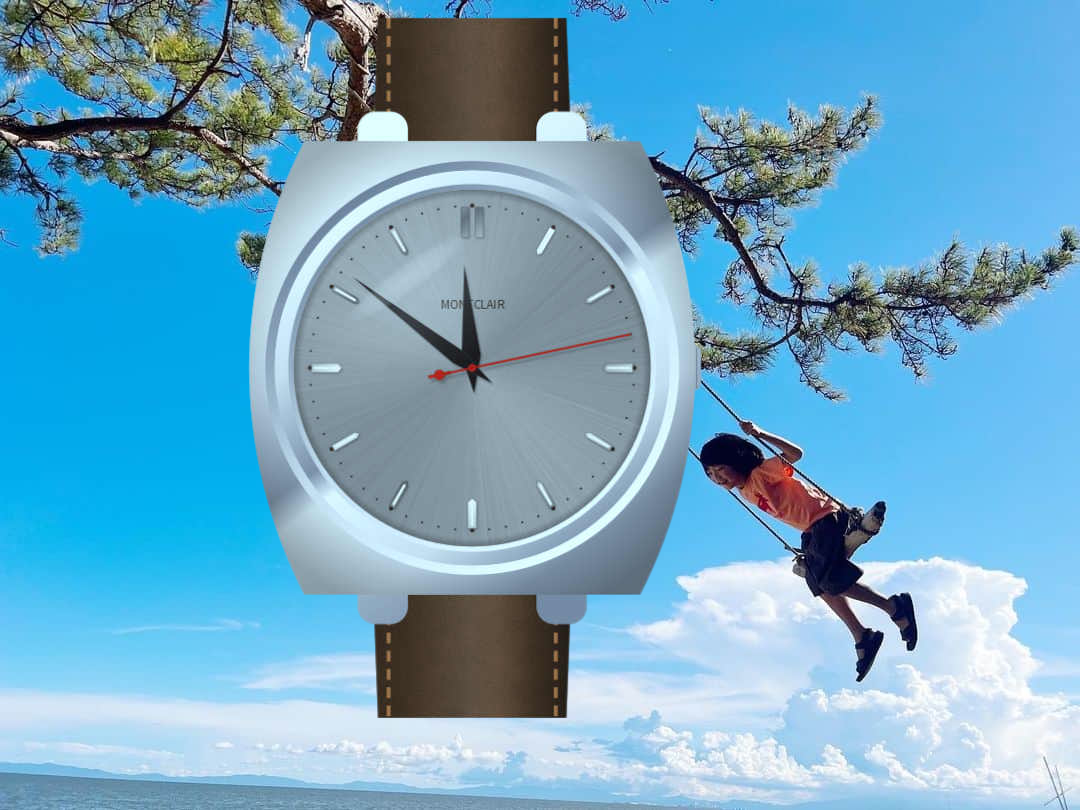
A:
11,51,13
